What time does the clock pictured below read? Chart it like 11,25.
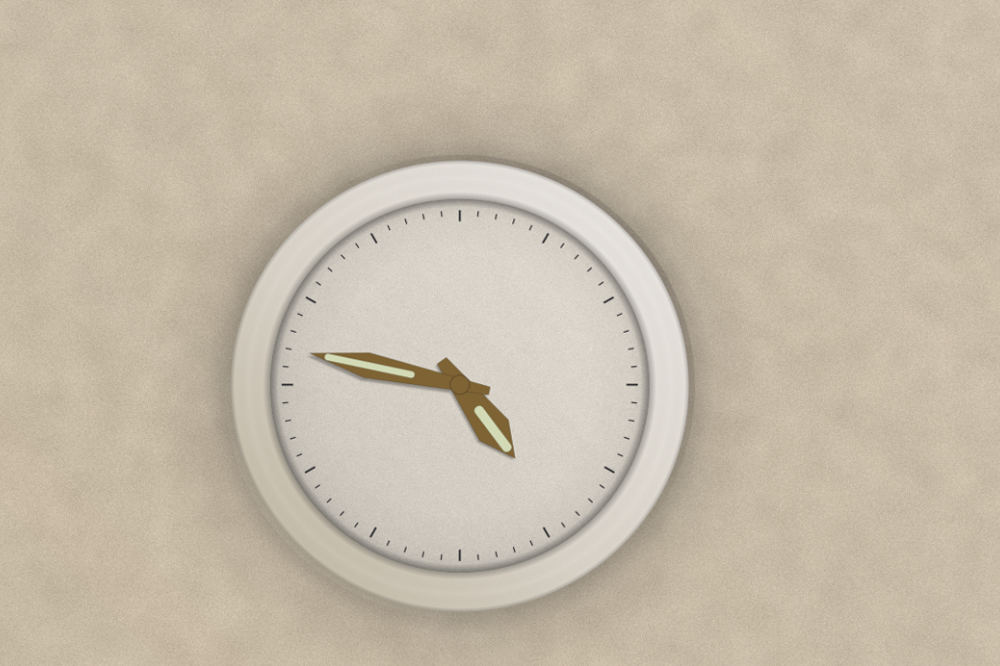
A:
4,47
